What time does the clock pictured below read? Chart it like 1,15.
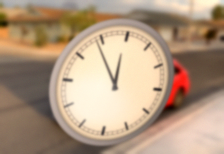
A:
11,54
